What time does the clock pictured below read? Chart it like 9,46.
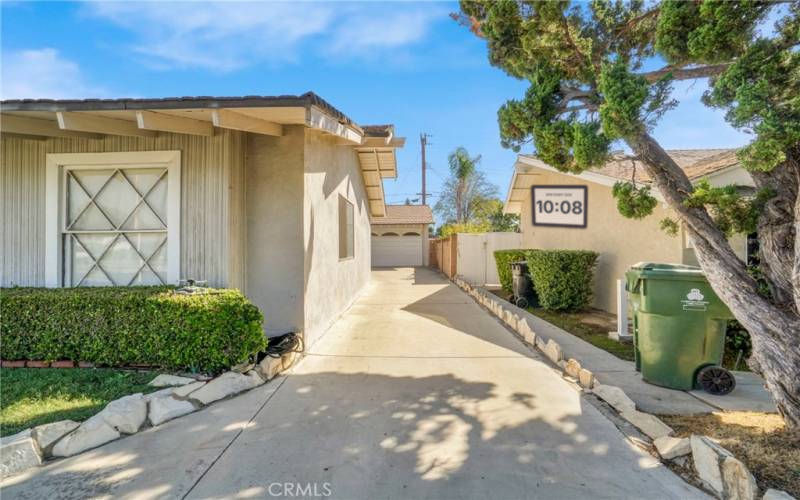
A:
10,08
